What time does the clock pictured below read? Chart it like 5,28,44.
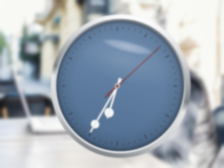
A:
6,35,08
